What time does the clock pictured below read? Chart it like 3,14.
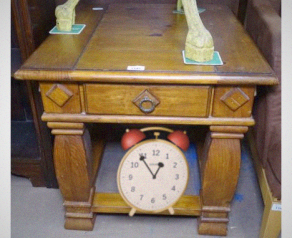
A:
12,54
